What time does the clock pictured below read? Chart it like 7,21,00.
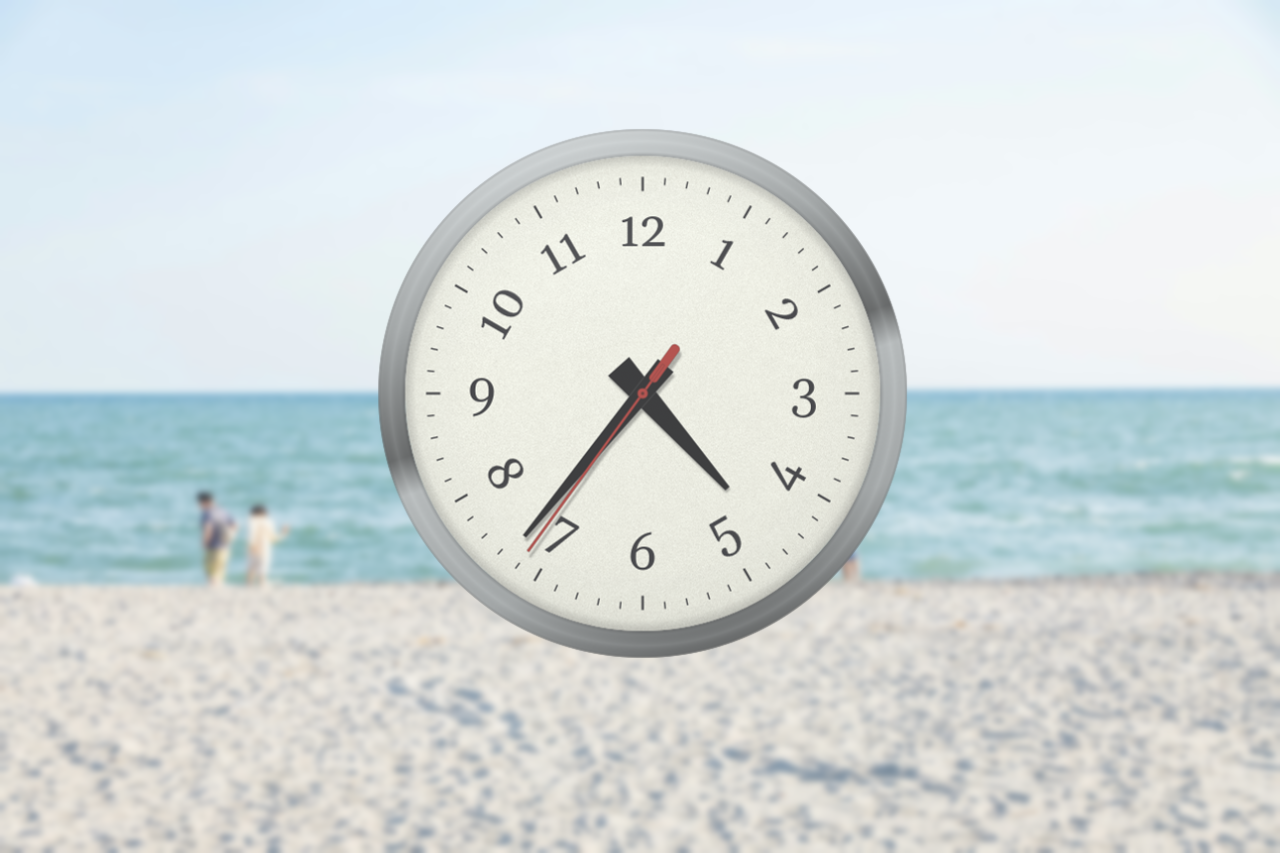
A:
4,36,36
